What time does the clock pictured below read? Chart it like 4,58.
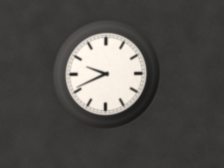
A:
9,41
